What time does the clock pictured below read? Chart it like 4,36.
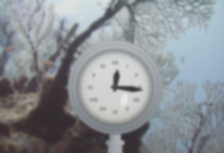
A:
12,16
